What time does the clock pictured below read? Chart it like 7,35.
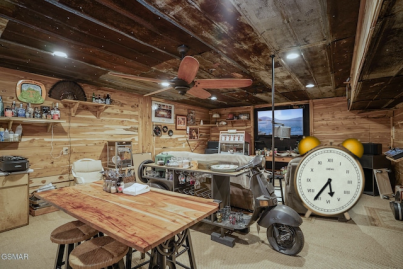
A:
5,36
